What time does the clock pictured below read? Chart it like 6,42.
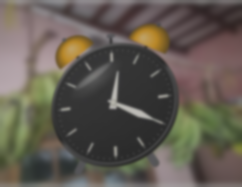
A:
12,20
